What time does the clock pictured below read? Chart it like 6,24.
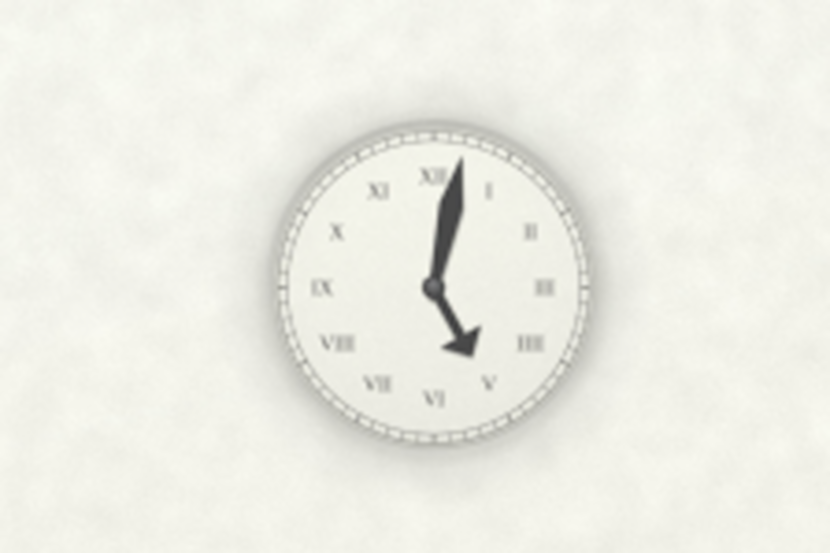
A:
5,02
